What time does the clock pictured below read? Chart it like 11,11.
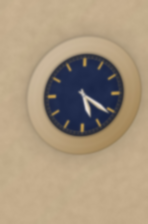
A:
5,21
